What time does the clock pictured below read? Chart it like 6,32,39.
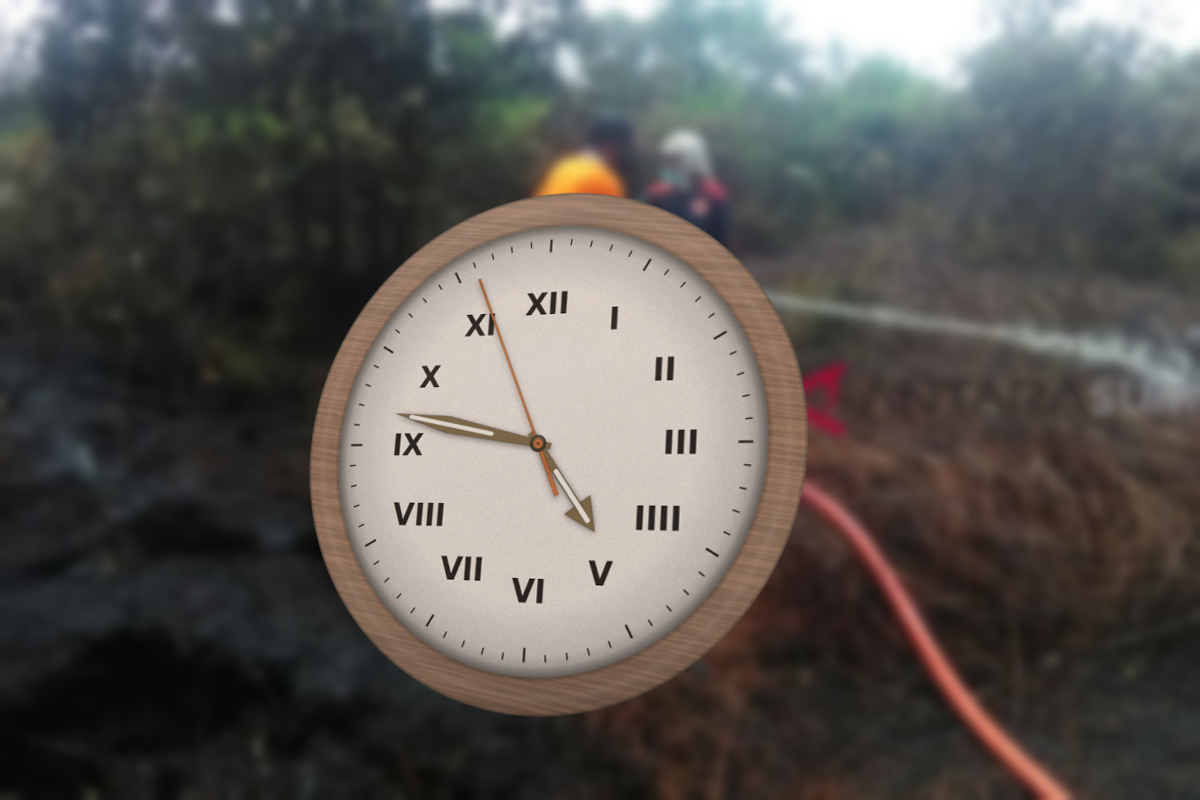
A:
4,46,56
